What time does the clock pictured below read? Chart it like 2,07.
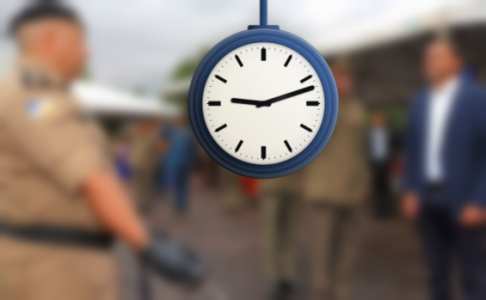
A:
9,12
